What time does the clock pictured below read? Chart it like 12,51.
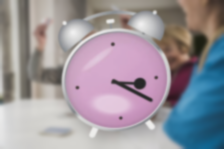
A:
3,21
